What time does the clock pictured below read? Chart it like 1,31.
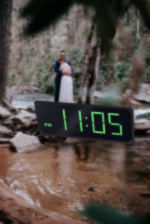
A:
11,05
